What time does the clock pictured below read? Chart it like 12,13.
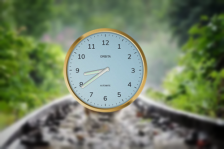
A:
8,39
